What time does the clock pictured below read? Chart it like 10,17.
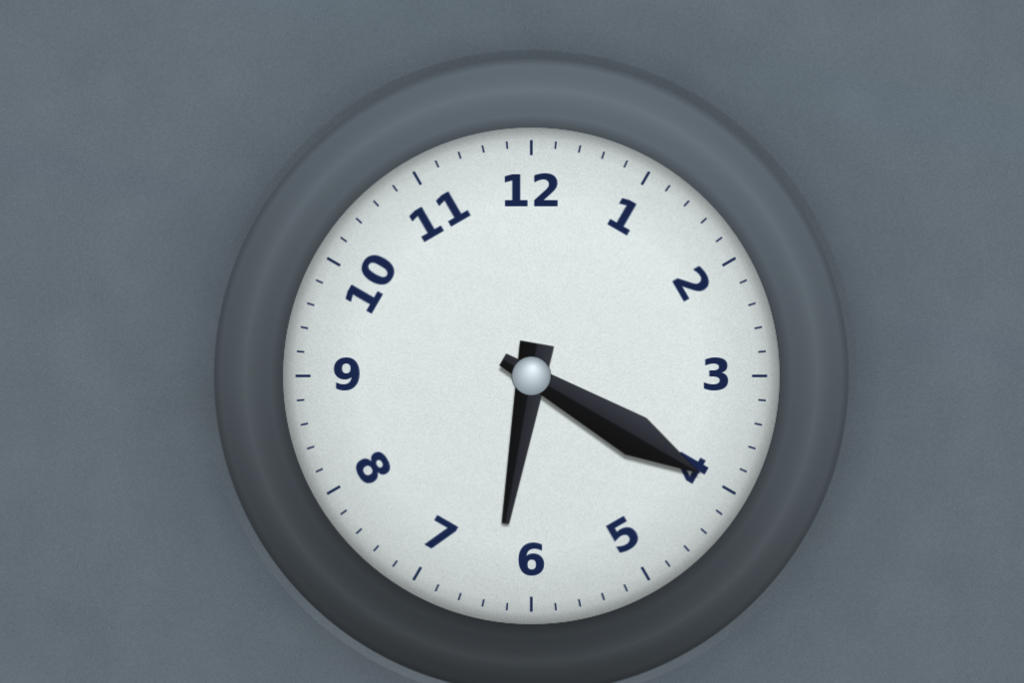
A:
6,20
